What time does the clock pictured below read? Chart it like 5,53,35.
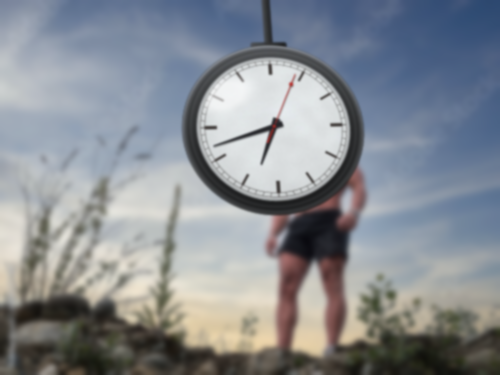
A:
6,42,04
